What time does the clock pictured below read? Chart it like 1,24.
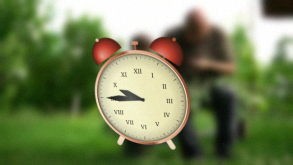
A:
9,45
